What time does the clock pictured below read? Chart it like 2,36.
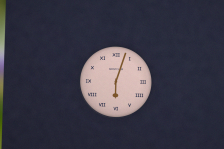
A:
6,03
